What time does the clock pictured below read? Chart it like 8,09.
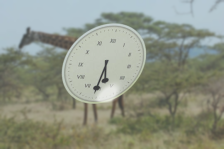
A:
5,31
